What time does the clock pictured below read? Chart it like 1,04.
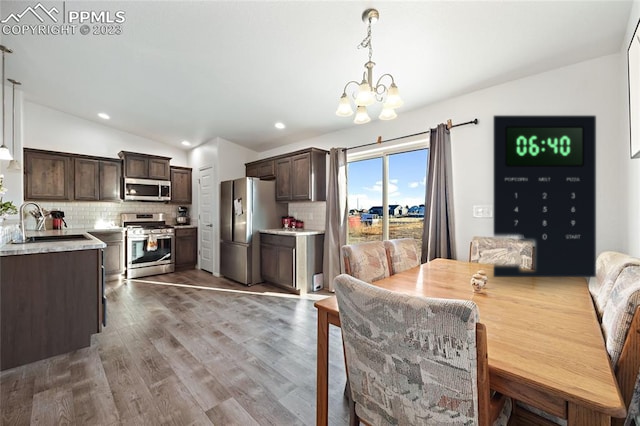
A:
6,40
